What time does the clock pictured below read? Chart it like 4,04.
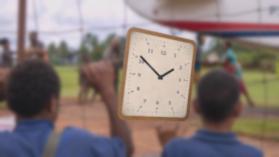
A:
1,51
